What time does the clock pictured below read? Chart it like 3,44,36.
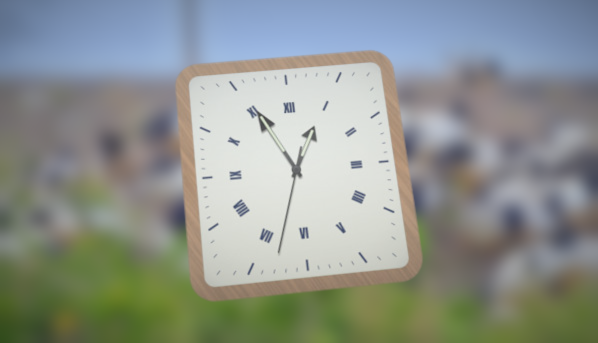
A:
12,55,33
